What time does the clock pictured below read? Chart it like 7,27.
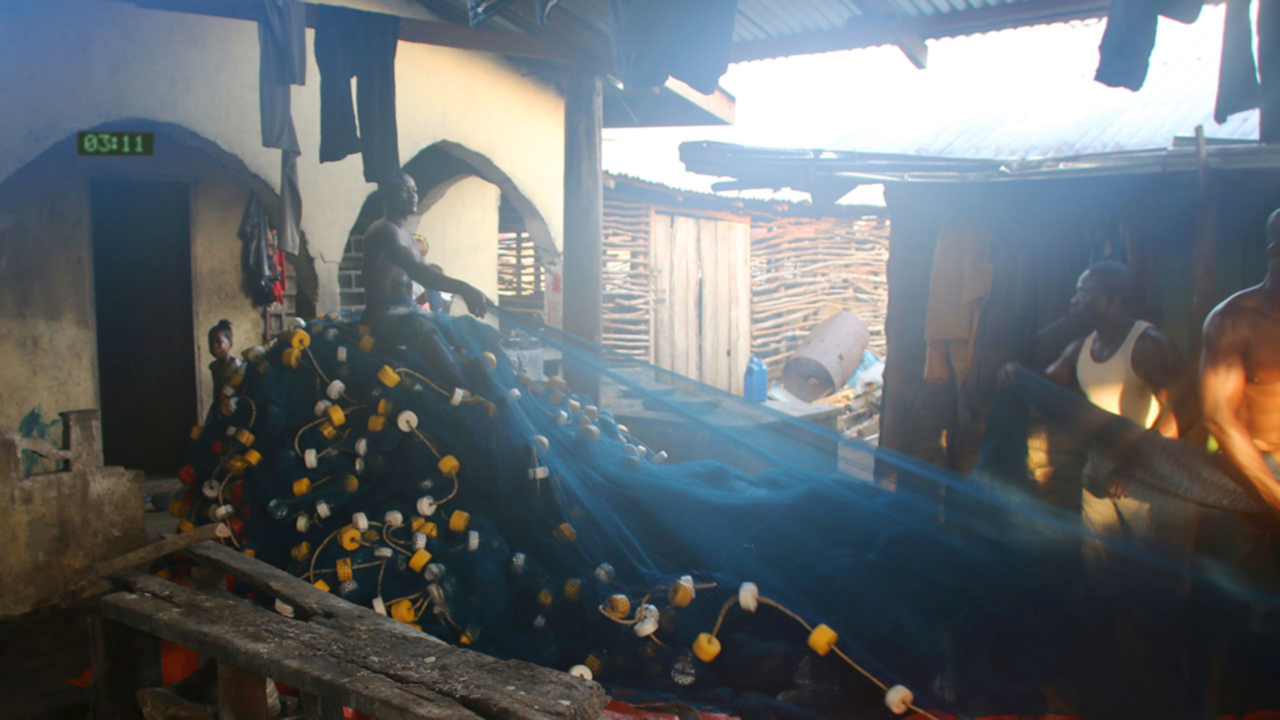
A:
3,11
